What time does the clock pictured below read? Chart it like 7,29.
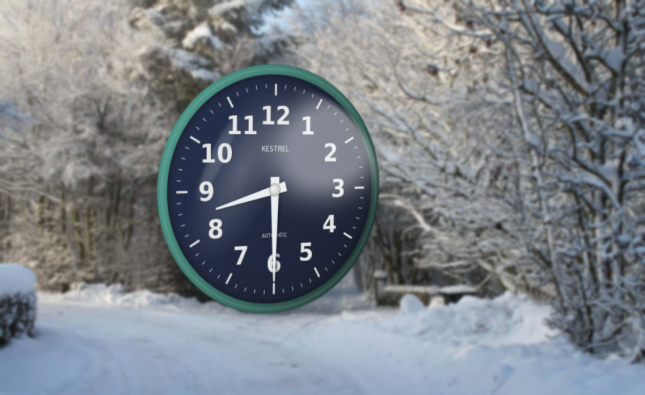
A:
8,30
